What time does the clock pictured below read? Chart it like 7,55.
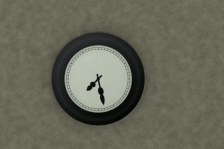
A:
7,28
